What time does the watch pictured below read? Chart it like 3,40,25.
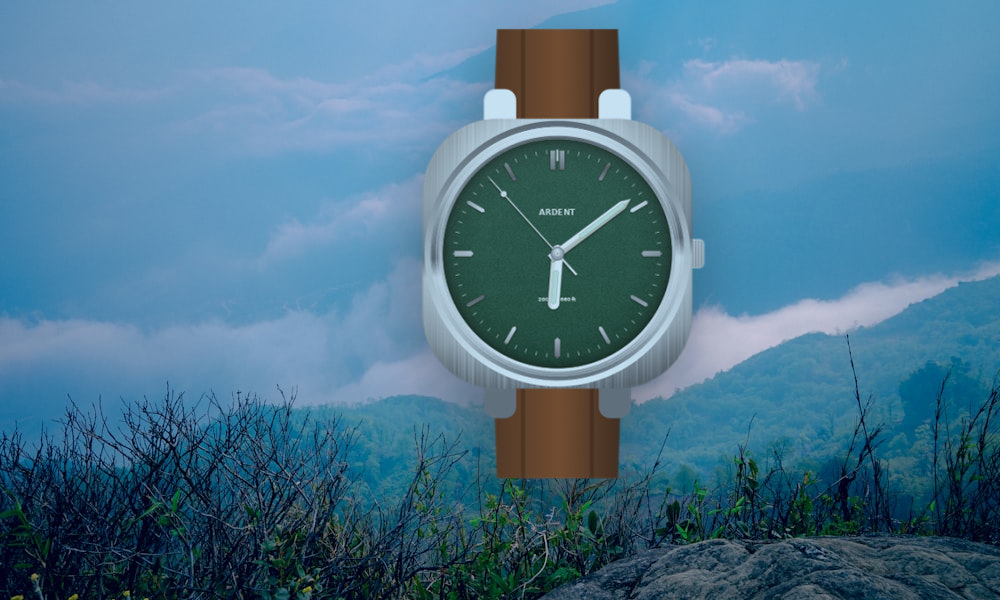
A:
6,08,53
